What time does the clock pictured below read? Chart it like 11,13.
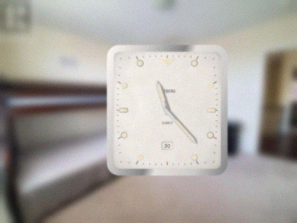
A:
11,23
